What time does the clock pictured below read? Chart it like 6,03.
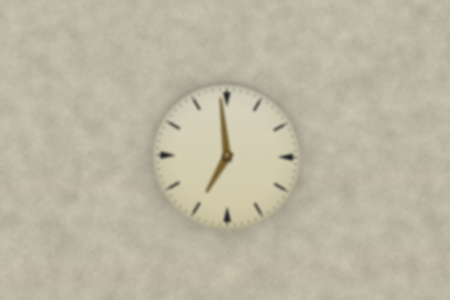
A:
6,59
